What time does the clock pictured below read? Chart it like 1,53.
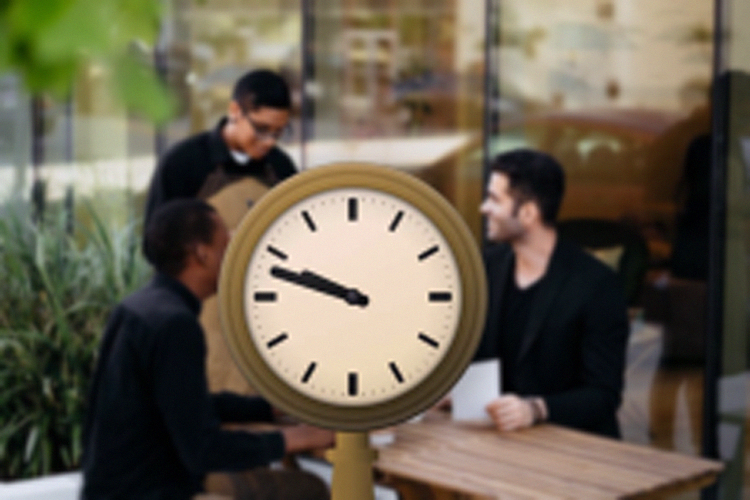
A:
9,48
